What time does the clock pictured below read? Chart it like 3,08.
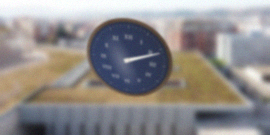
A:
2,11
